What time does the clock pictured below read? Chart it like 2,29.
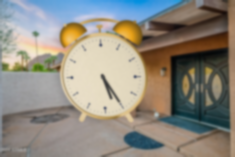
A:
5,25
